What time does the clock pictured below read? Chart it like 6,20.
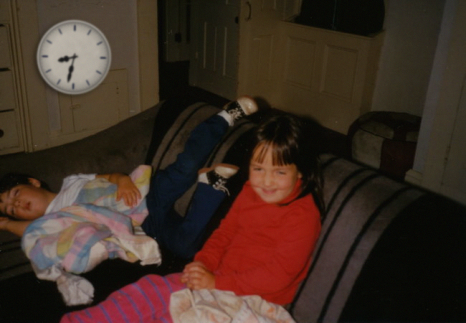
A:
8,32
